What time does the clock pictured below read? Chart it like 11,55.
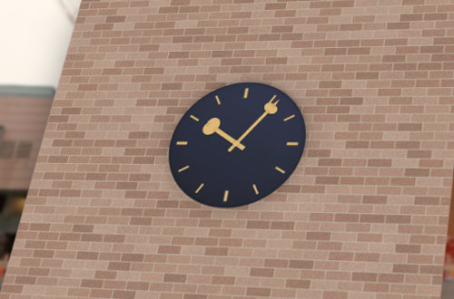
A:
10,06
